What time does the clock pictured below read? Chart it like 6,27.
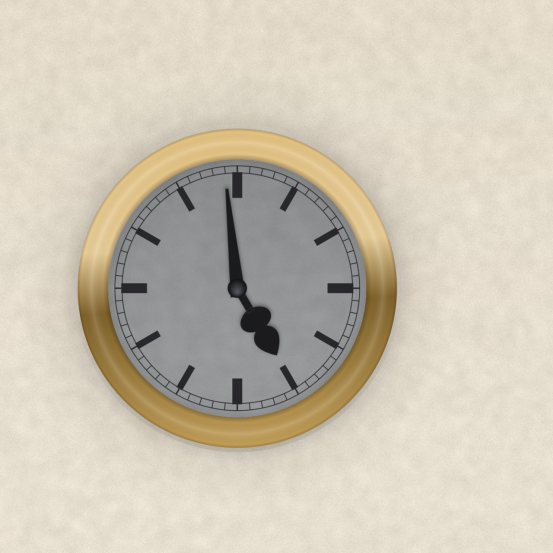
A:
4,59
